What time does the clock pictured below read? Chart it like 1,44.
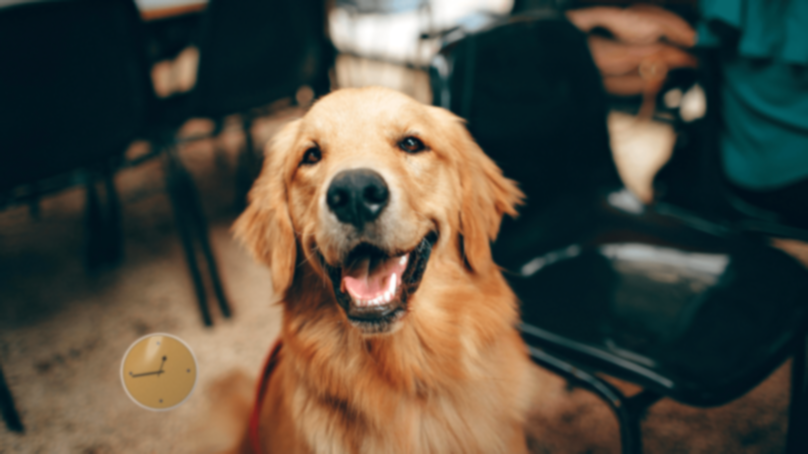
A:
12,44
